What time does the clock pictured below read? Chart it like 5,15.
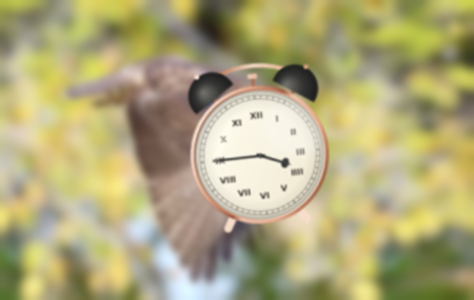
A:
3,45
